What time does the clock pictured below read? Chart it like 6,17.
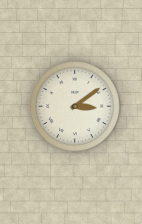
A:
3,09
